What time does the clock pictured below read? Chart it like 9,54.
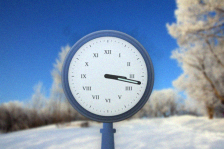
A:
3,17
